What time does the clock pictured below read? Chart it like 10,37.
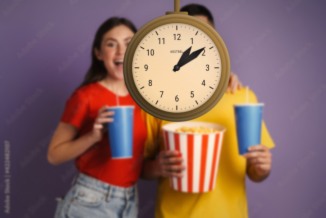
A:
1,09
